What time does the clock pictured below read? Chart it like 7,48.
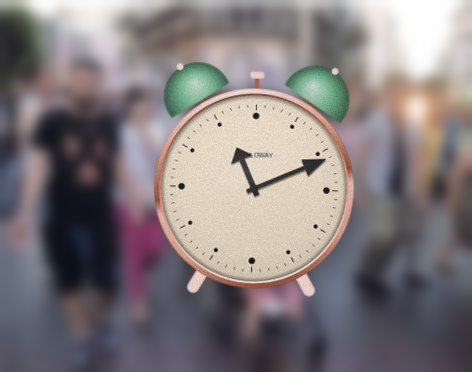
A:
11,11
